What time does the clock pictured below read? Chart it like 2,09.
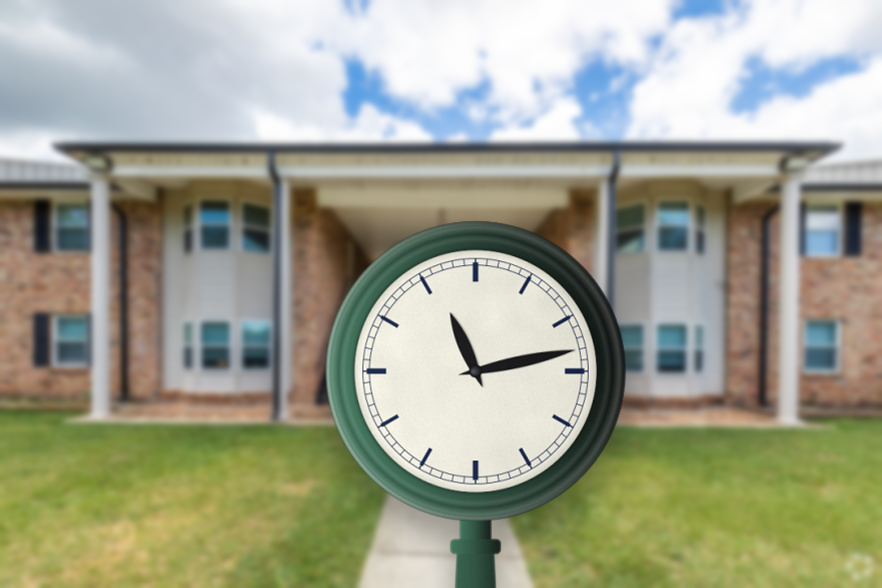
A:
11,13
